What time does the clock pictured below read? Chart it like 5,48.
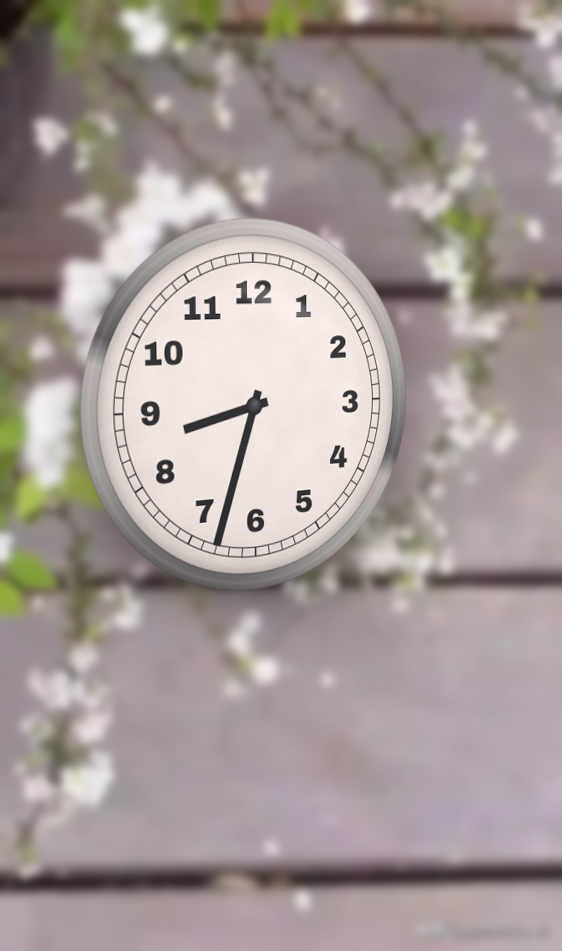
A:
8,33
